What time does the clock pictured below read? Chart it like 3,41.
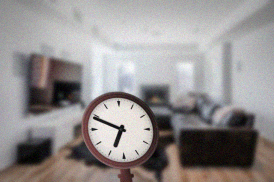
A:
6,49
